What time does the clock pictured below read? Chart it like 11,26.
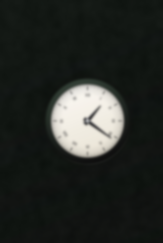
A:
1,21
